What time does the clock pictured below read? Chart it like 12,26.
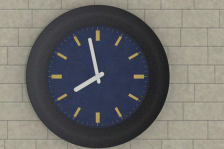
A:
7,58
